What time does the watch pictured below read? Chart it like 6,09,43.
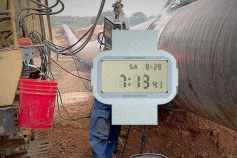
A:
7,13,41
